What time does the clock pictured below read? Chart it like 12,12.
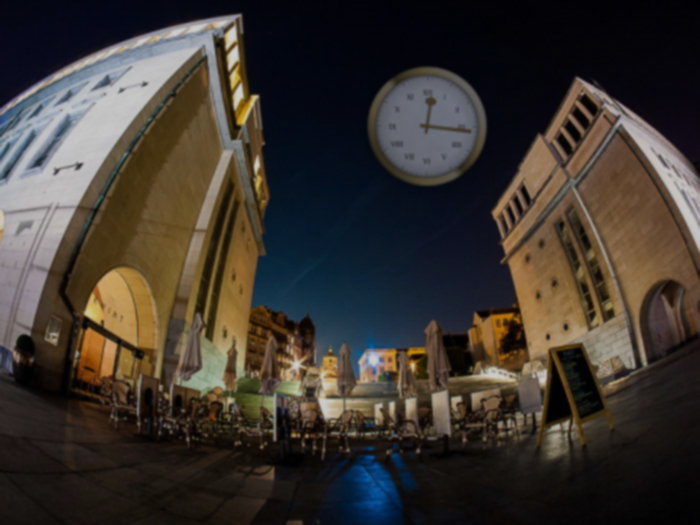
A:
12,16
